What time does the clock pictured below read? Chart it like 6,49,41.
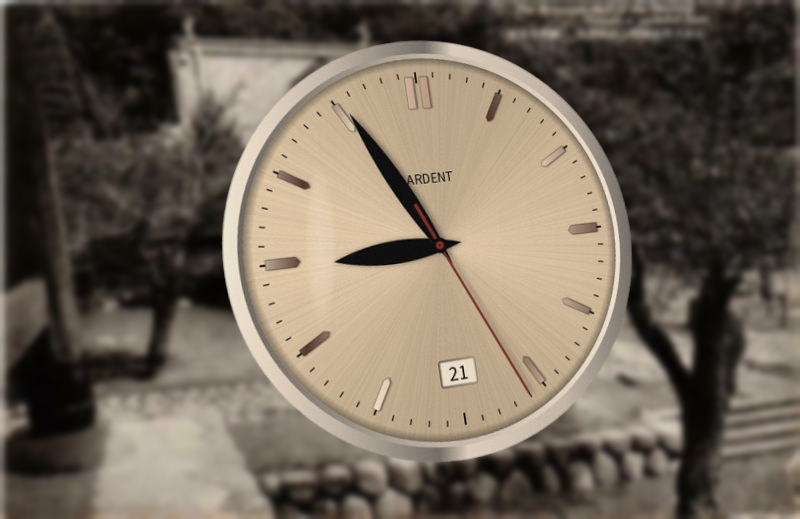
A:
8,55,26
